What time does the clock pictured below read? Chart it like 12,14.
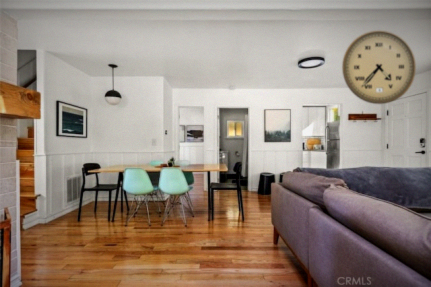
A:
4,37
